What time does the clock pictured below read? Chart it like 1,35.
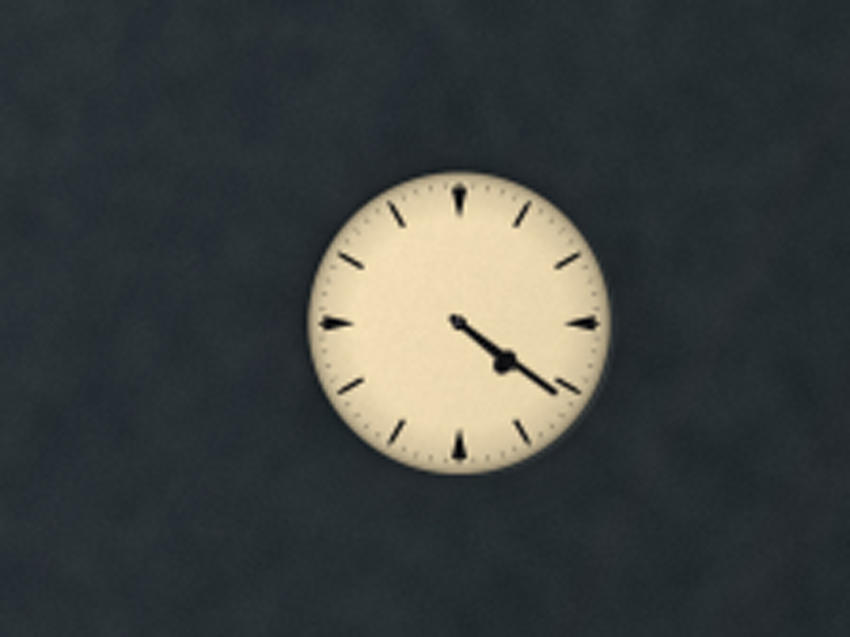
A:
4,21
